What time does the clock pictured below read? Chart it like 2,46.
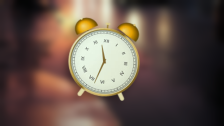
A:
11,33
